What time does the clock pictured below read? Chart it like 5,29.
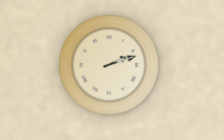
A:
2,12
